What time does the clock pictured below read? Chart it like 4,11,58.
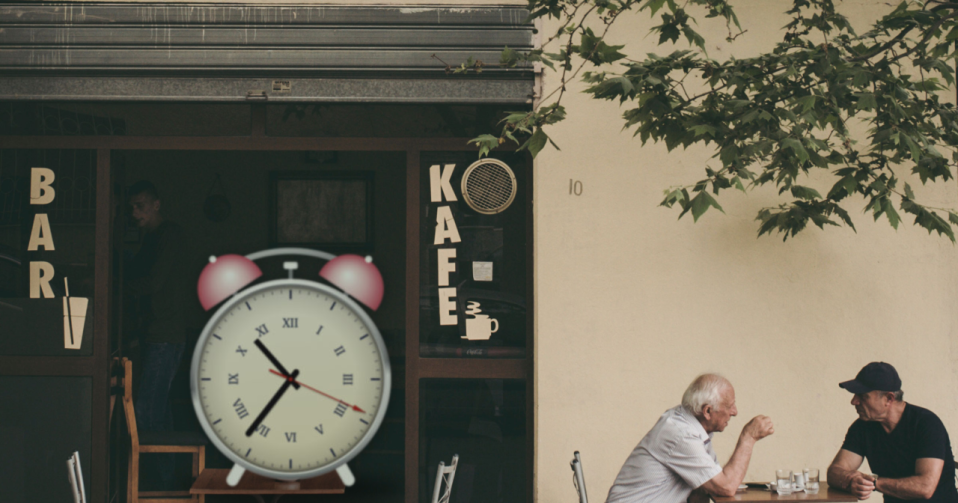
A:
10,36,19
